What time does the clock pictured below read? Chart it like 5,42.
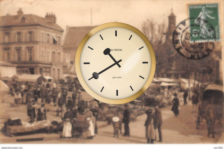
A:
10,40
